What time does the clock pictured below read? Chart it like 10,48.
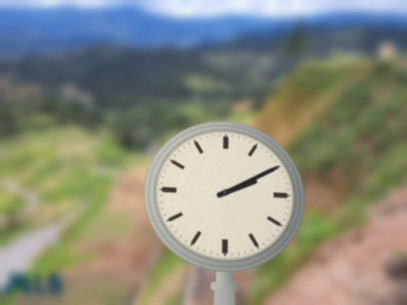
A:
2,10
